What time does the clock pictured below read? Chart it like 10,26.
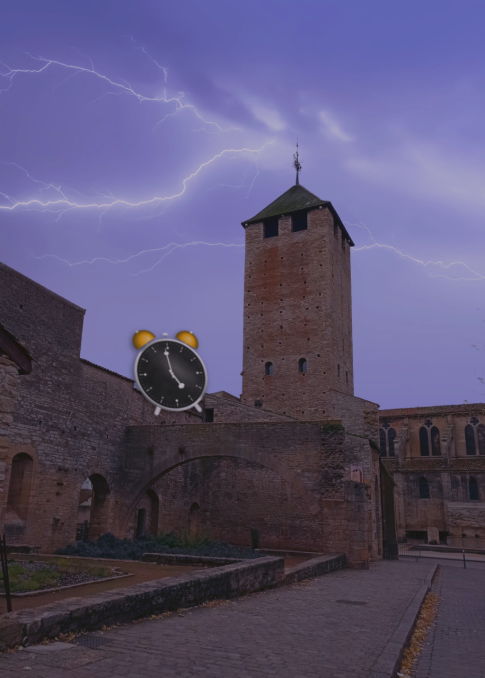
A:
4,59
